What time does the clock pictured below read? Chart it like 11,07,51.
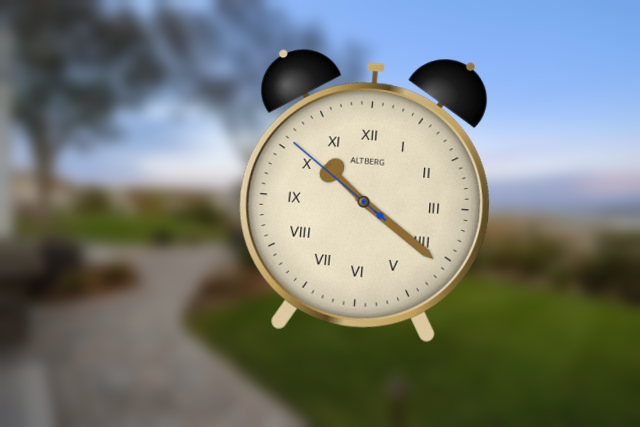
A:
10,20,51
